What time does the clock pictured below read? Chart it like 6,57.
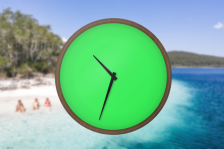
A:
10,33
